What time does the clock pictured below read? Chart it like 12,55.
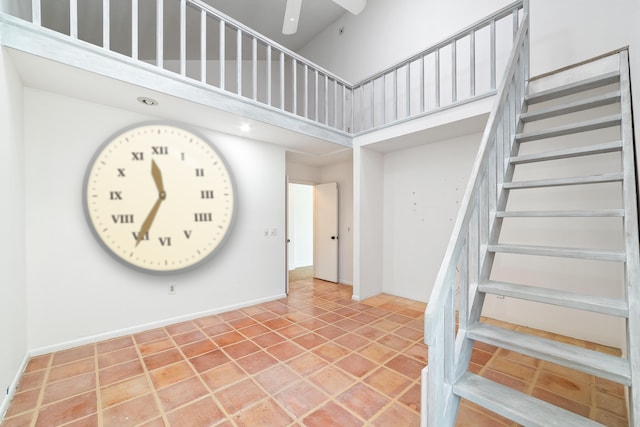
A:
11,35
